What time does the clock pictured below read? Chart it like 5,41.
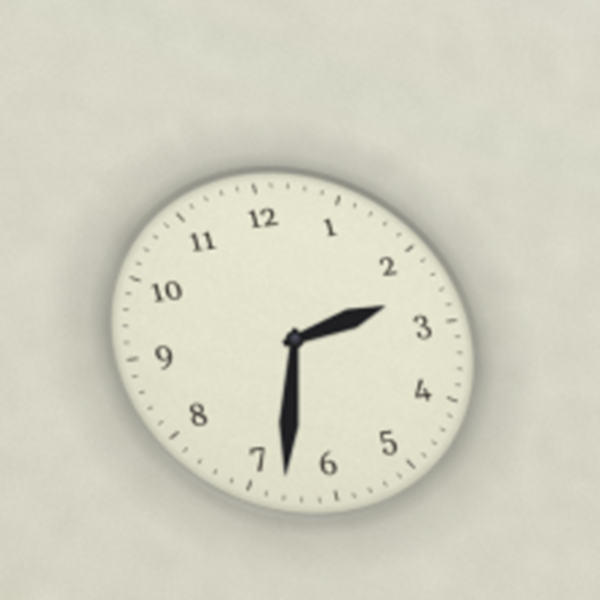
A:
2,33
